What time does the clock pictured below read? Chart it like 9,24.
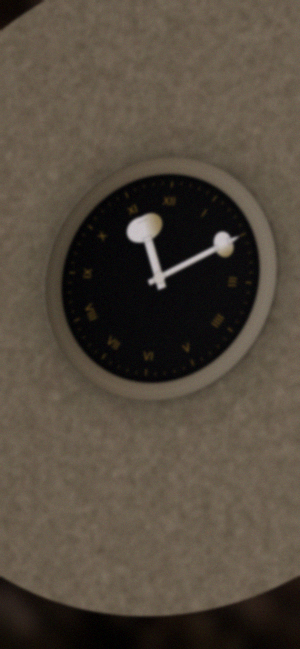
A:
11,10
